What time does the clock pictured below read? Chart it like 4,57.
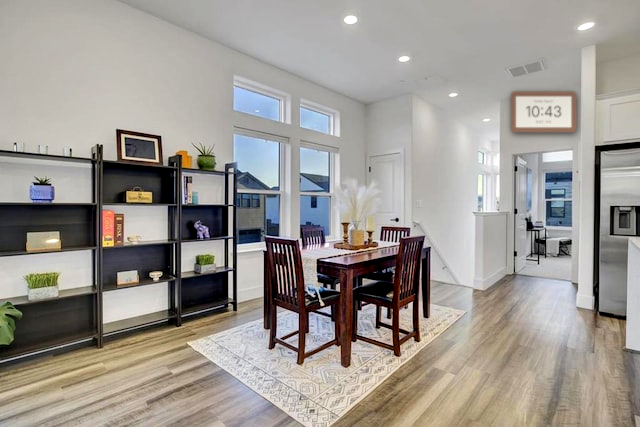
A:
10,43
